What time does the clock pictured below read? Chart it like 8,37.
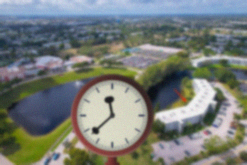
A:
11,38
